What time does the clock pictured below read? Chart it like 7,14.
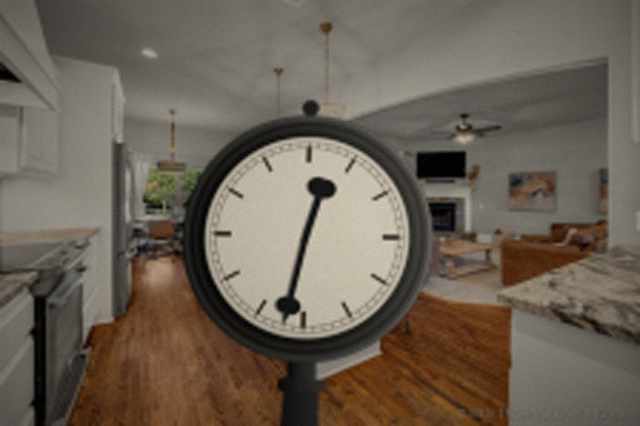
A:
12,32
